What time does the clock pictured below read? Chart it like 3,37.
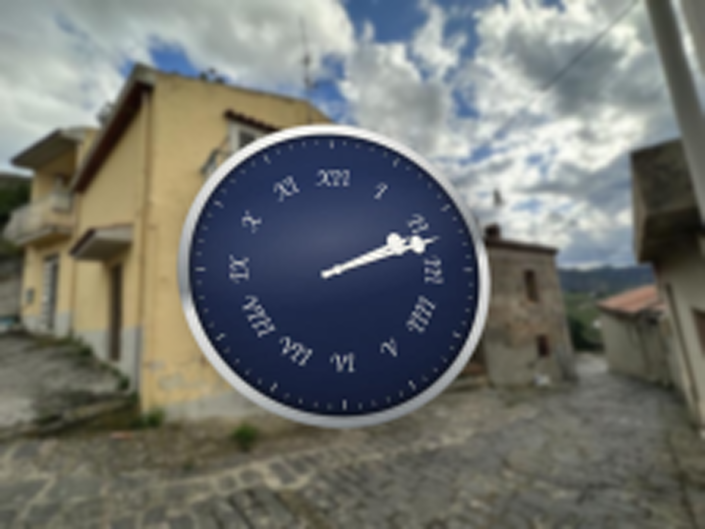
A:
2,12
